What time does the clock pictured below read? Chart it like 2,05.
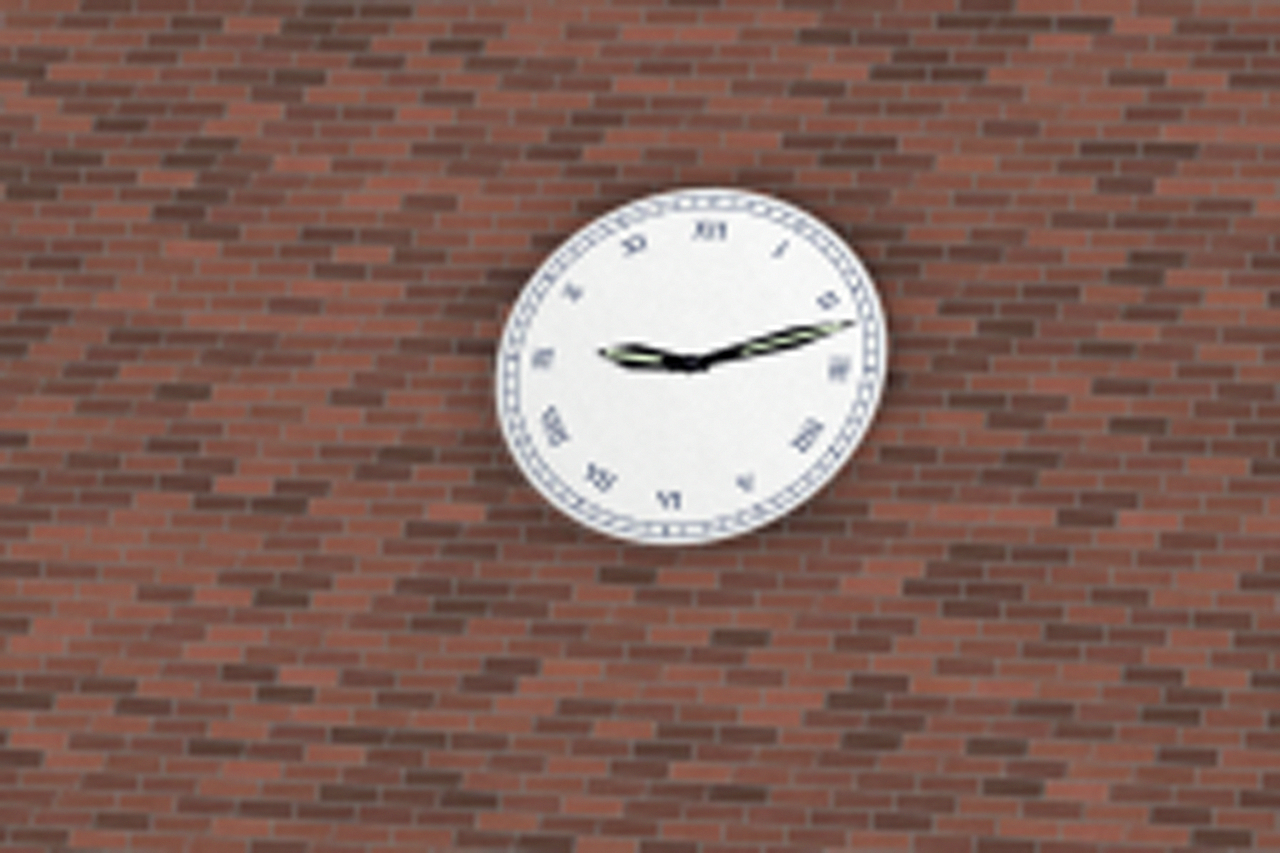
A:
9,12
